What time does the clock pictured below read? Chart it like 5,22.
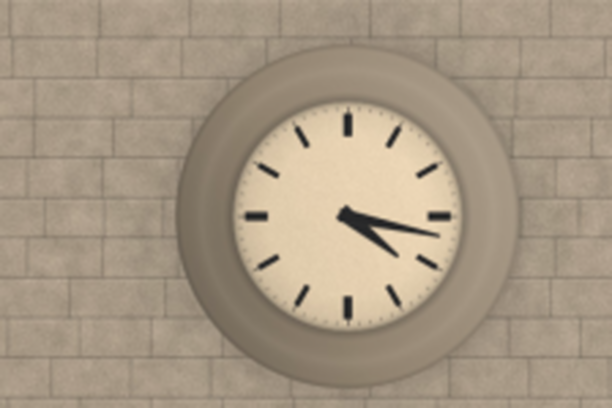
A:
4,17
